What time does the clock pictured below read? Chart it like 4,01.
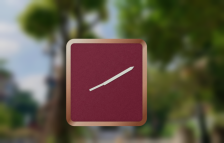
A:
8,10
